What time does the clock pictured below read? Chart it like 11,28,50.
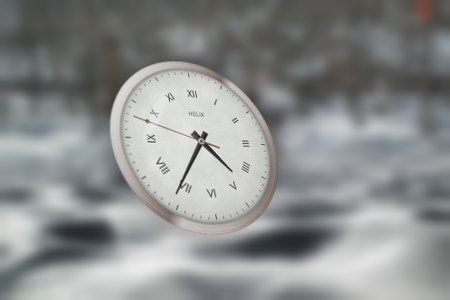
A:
4,35,48
